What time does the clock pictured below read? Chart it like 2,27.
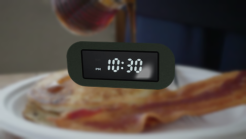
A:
10,30
